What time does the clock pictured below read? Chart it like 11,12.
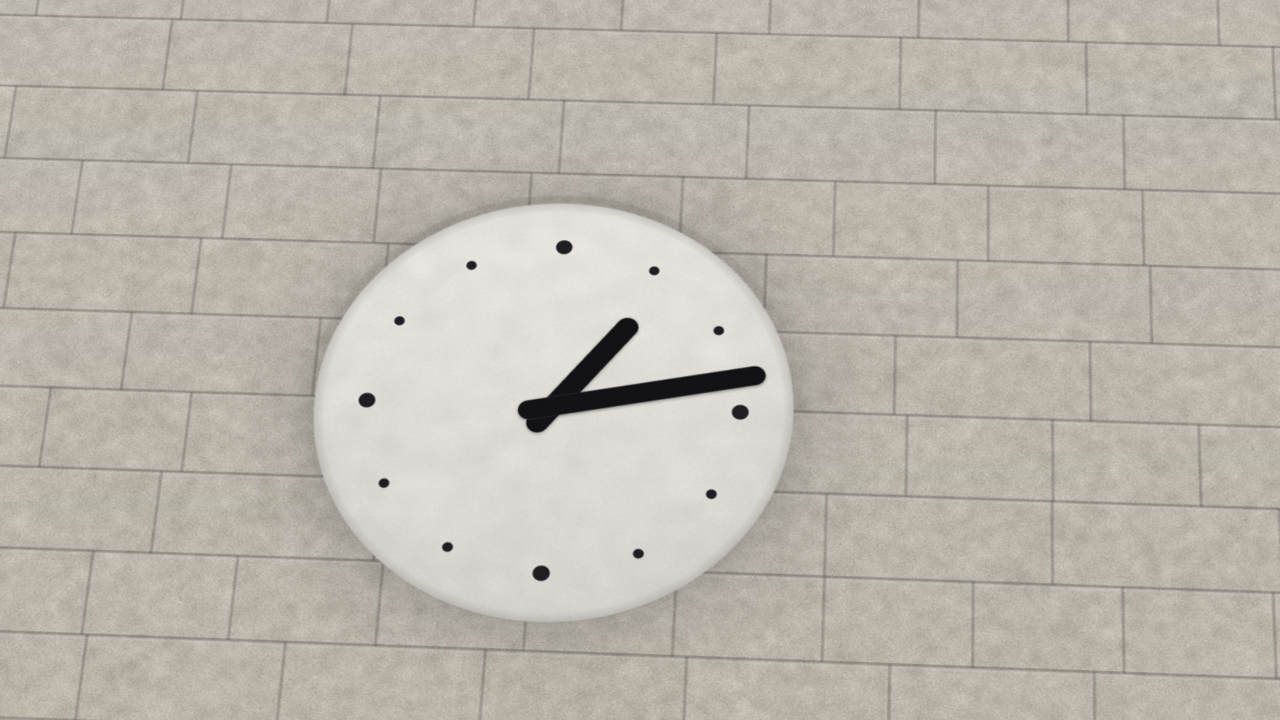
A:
1,13
